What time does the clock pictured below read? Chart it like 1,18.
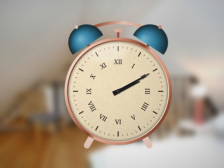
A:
2,10
